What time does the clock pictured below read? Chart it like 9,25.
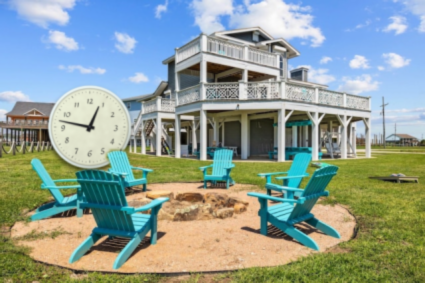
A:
12,47
